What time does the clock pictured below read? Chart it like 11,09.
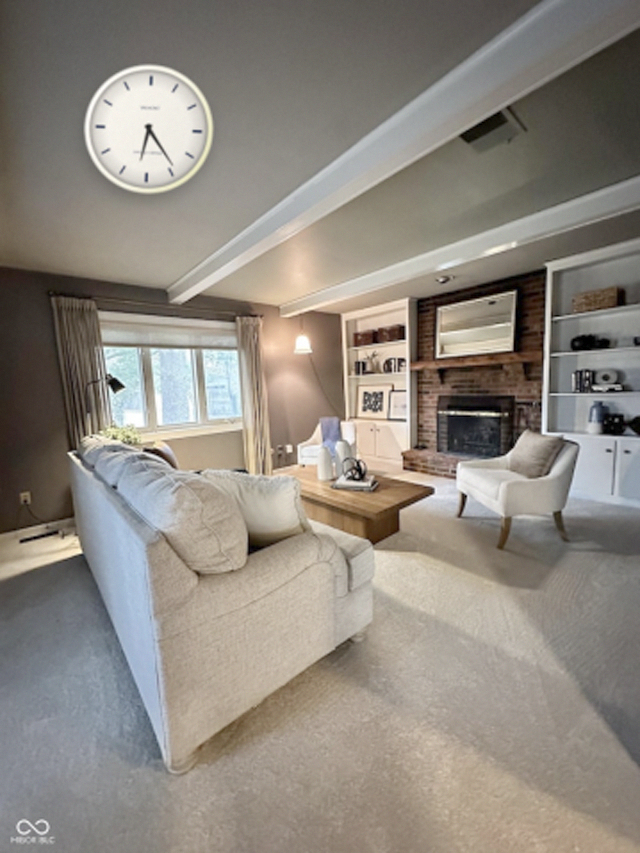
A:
6,24
